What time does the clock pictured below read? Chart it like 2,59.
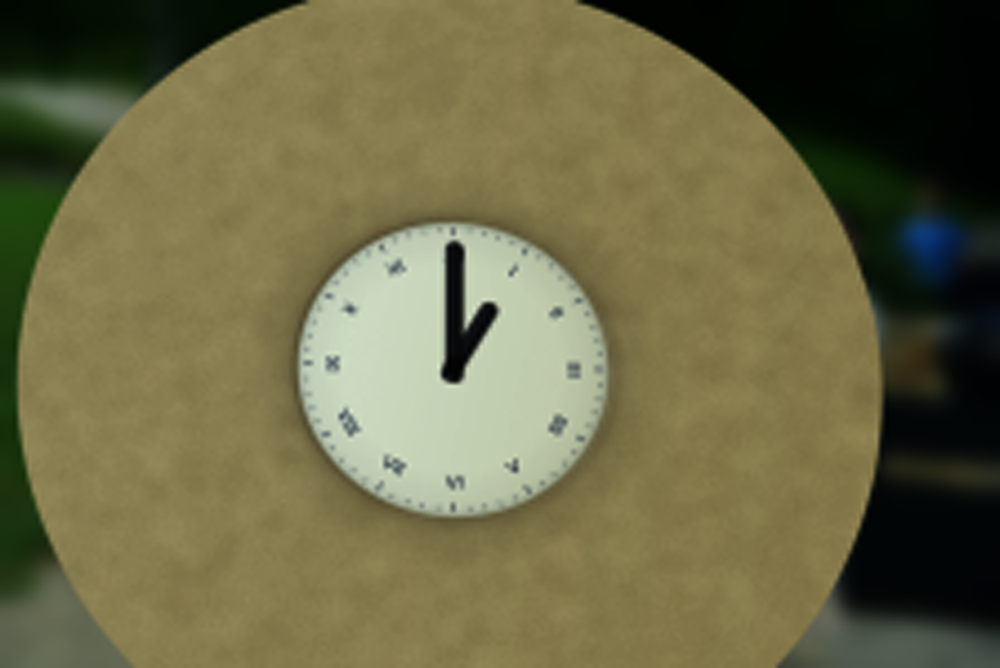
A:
1,00
